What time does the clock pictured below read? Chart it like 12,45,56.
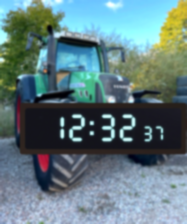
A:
12,32,37
